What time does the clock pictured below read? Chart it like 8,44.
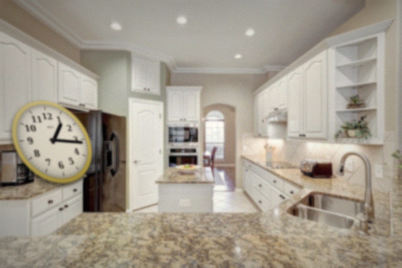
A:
1,16
